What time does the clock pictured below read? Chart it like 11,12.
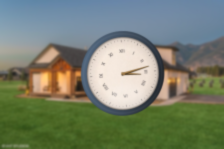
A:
3,13
